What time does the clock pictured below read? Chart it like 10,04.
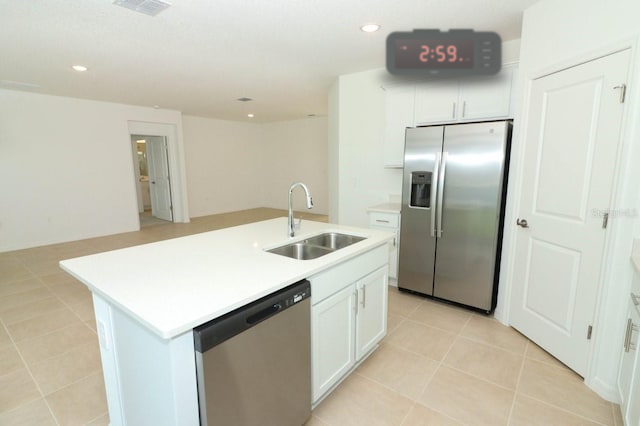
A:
2,59
